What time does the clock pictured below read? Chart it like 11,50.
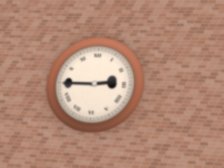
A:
2,45
